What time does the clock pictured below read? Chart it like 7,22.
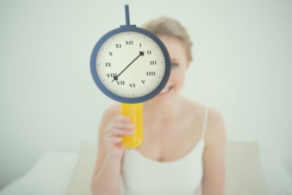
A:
1,38
